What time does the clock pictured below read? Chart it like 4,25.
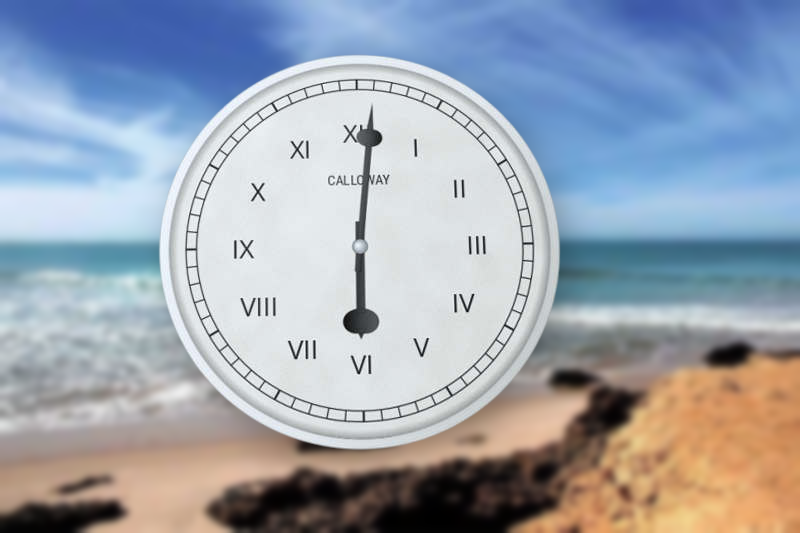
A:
6,01
